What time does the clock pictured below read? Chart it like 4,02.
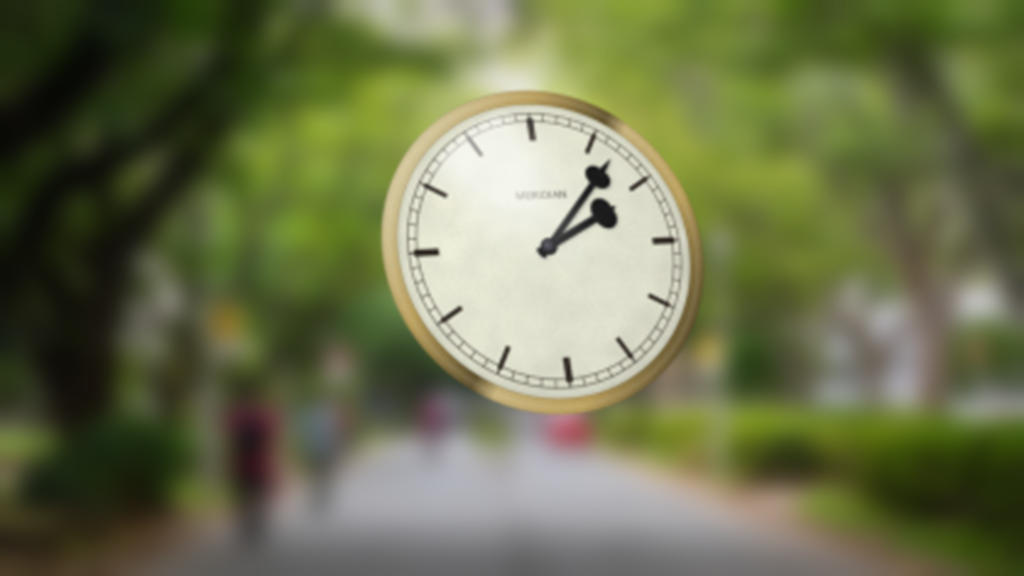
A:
2,07
